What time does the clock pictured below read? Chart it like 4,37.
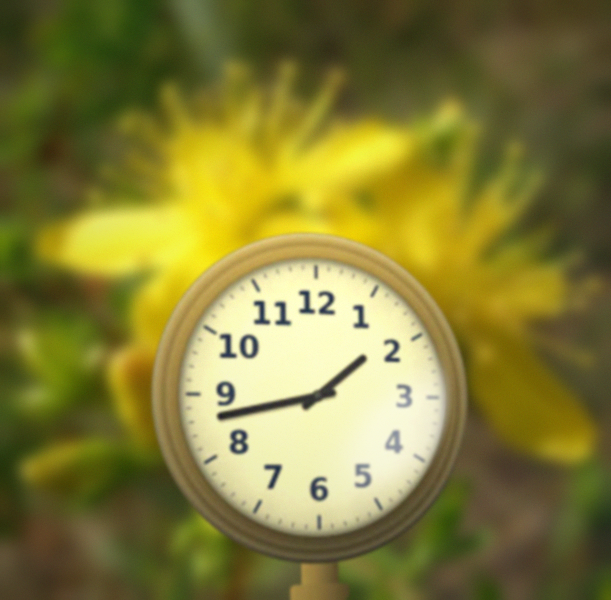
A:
1,43
